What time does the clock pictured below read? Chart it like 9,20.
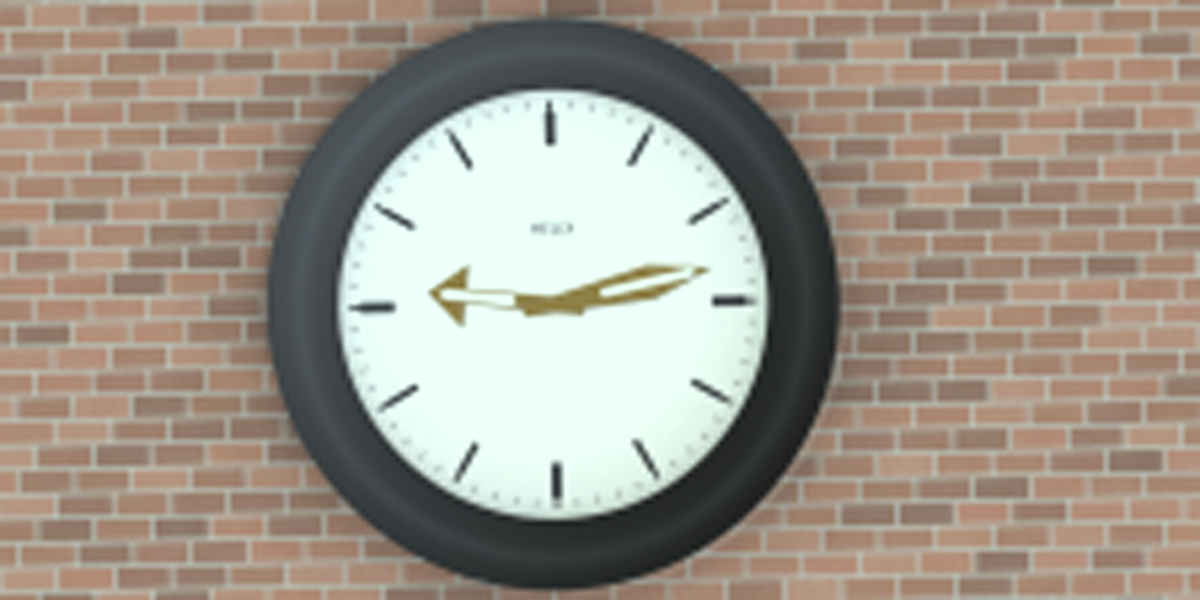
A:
9,13
